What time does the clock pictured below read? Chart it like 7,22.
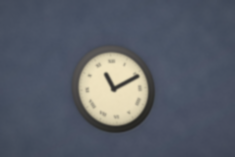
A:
11,11
